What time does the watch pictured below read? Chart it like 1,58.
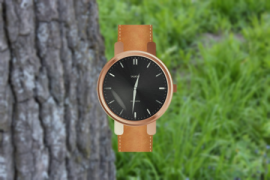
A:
12,31
